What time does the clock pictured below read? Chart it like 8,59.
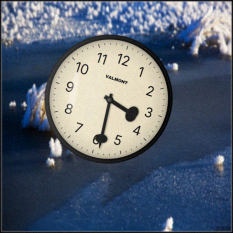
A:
3,29
